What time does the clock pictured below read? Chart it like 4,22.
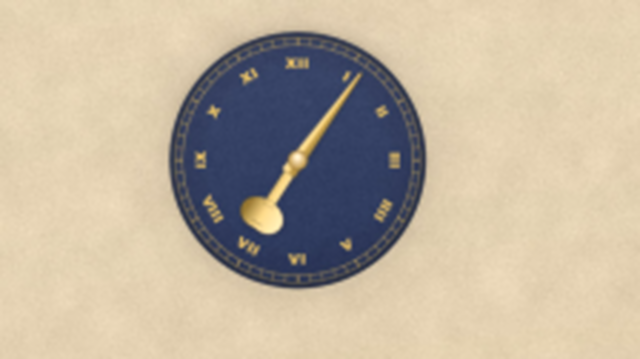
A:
7,06
